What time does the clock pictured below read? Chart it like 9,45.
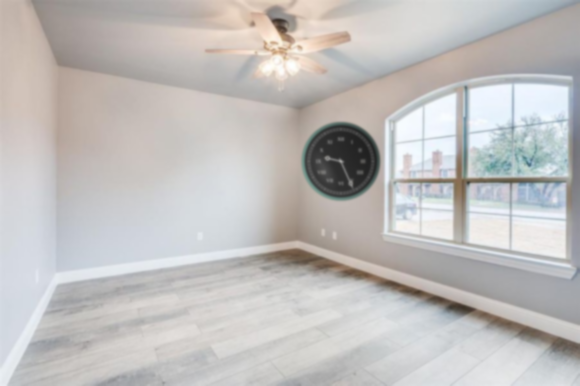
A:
9,26
